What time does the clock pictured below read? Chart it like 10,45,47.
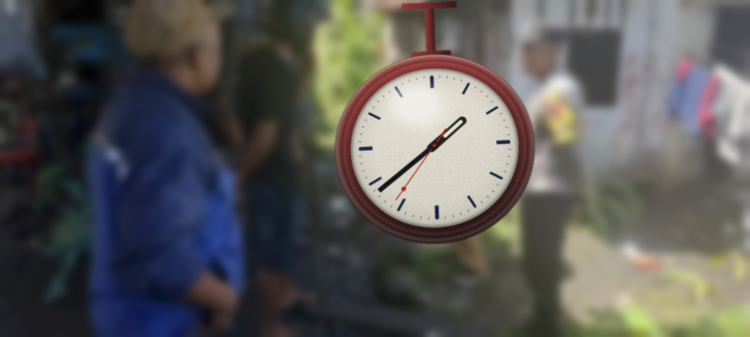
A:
1,38,36
